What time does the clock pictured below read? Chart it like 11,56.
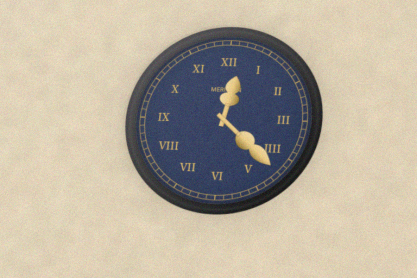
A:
12,22
